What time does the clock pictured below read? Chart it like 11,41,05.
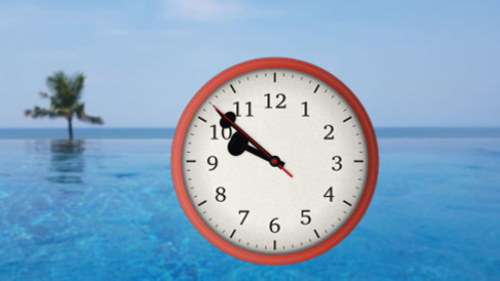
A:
9,51,52
